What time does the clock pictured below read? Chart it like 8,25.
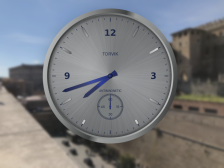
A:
7,42
